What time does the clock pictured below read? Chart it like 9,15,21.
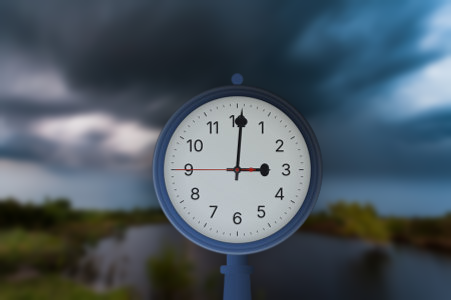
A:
3,00,45
